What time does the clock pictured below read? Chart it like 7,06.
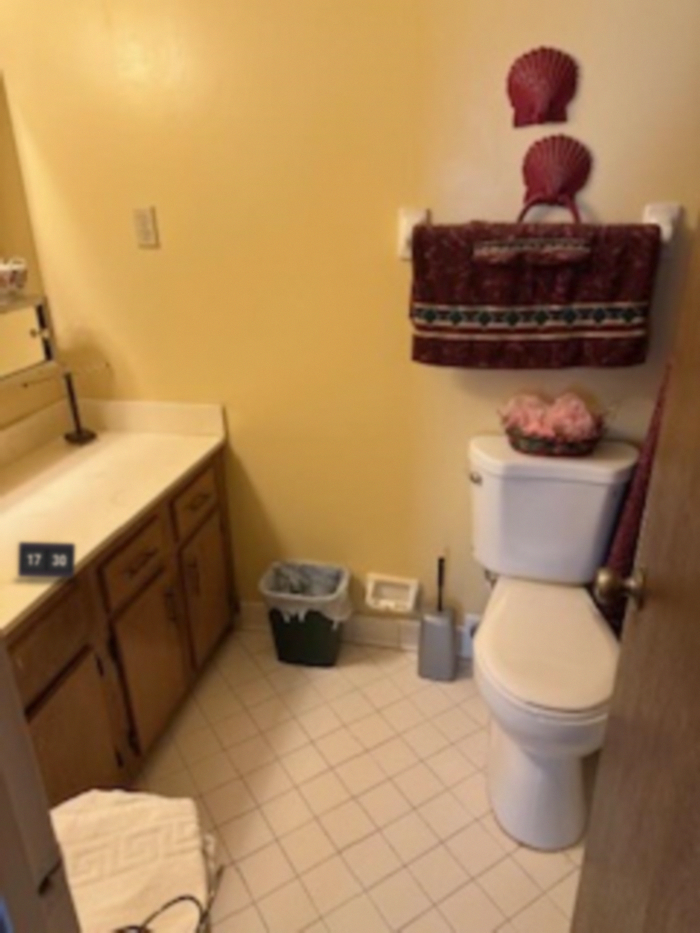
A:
17,30
